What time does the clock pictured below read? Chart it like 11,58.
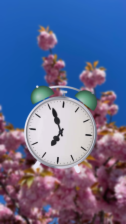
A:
6,56
